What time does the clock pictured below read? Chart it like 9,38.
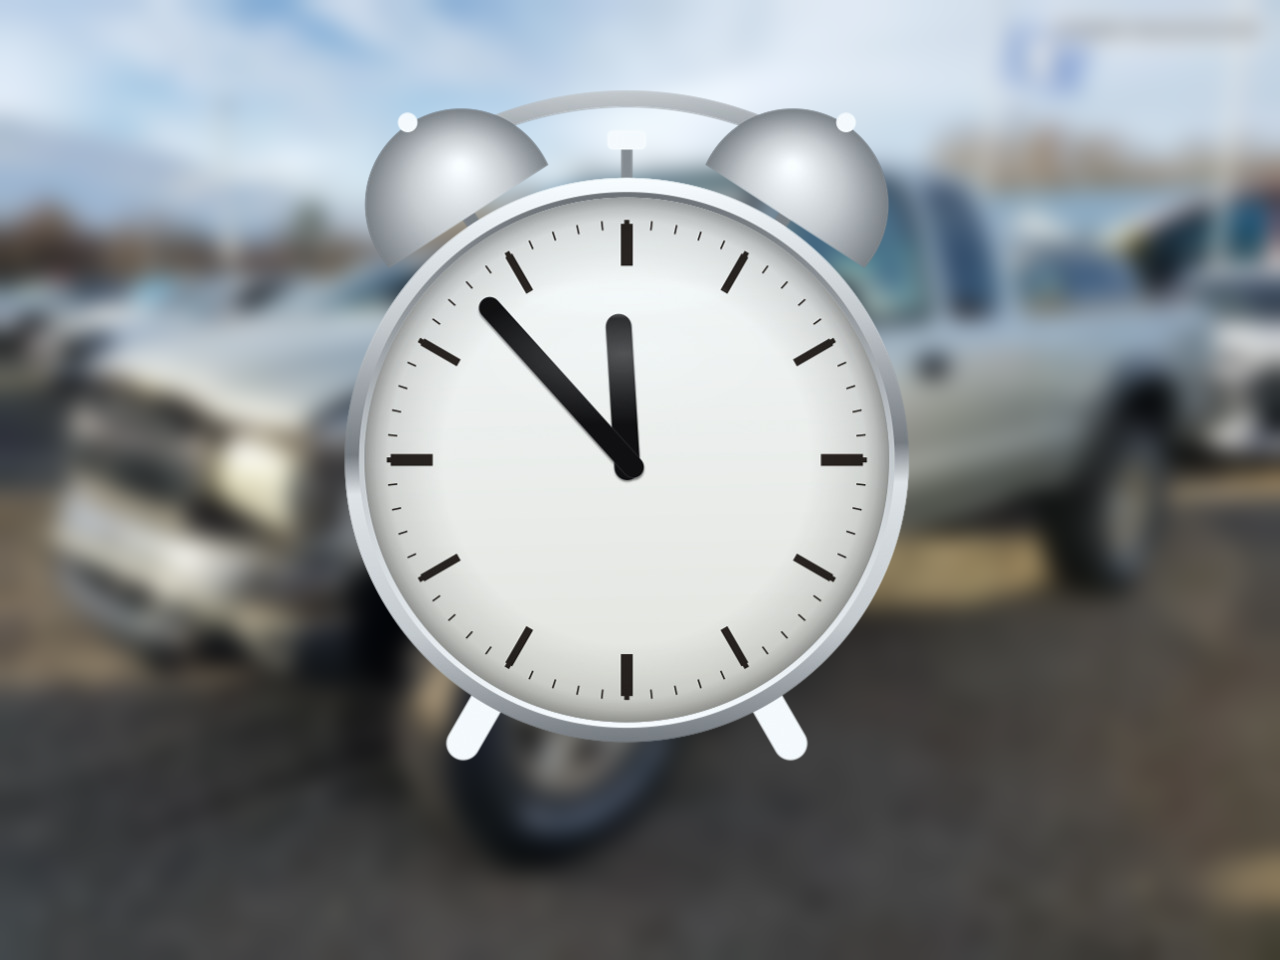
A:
11,53
